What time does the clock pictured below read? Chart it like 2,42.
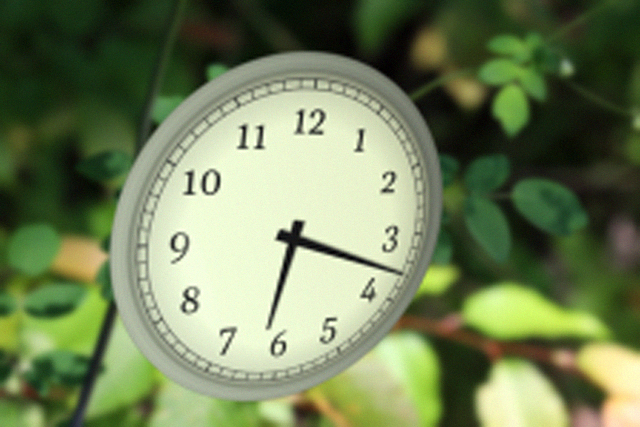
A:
6,18
